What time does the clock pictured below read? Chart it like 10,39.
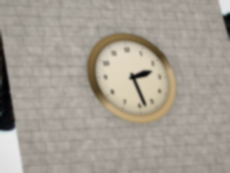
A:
2,28
